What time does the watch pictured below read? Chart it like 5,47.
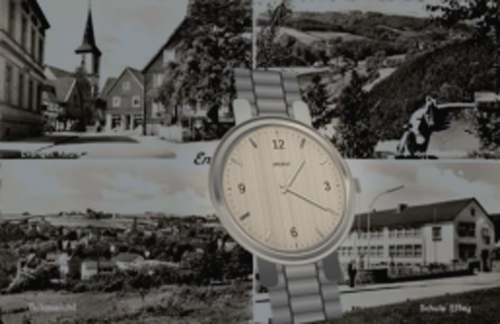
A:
1,20
